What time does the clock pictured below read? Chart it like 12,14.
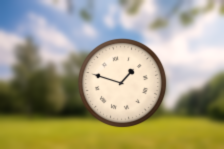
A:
1,50
